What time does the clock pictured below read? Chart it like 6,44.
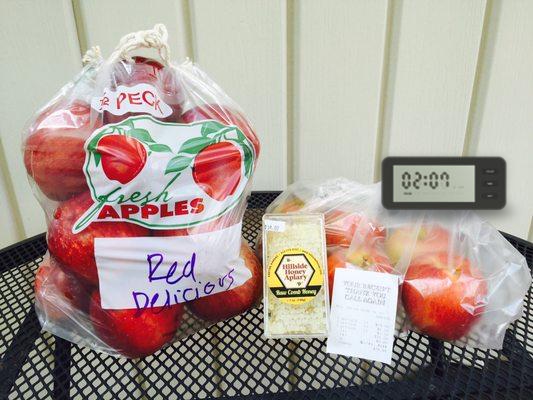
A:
2,07
